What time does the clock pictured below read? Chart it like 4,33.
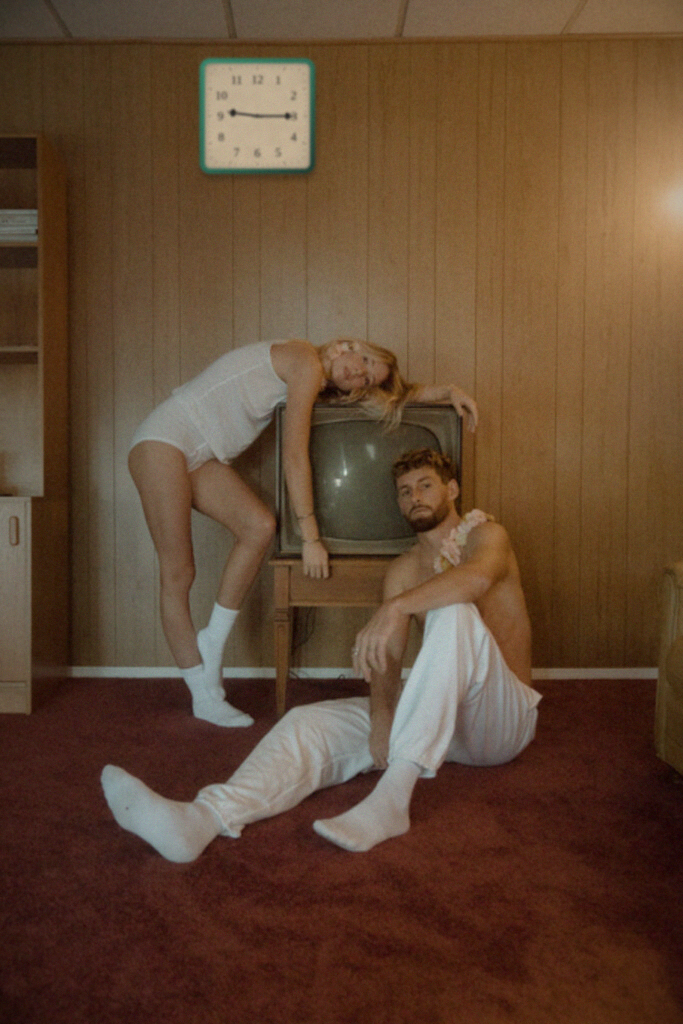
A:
9,15
